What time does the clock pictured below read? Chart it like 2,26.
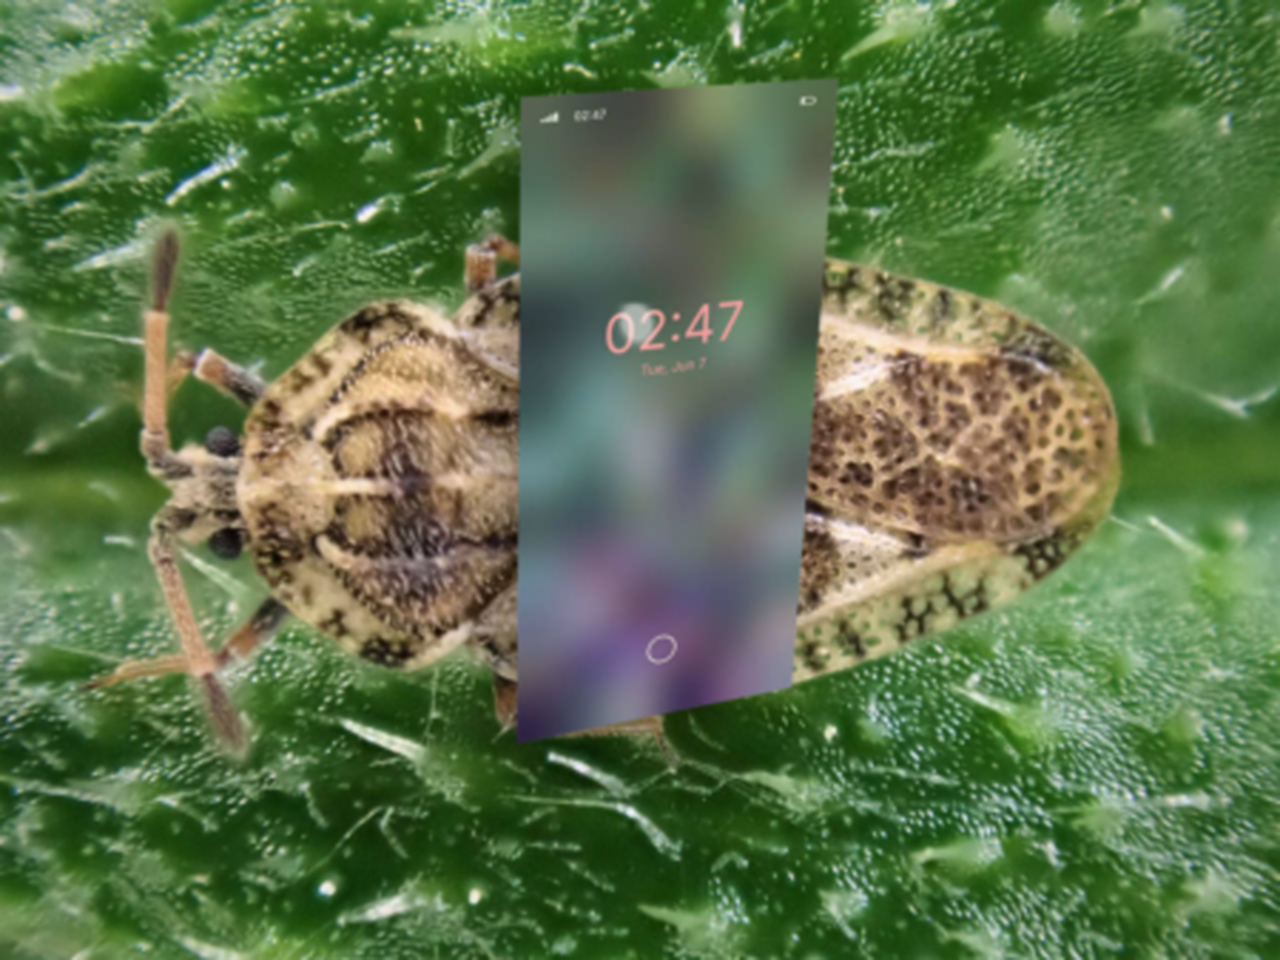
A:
2,47
